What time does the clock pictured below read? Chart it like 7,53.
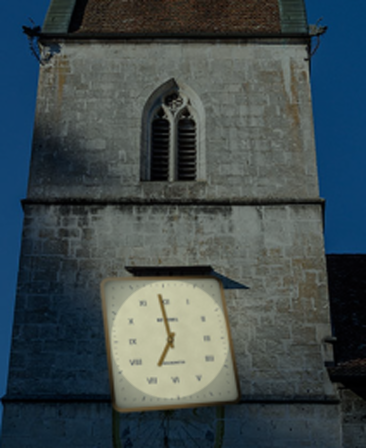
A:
6,59
